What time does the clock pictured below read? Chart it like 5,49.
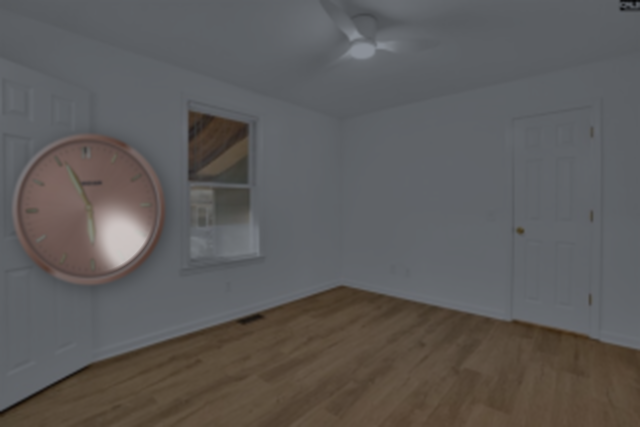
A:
5,56
